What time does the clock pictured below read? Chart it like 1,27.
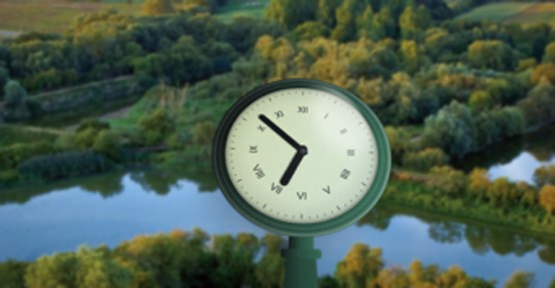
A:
6,52
